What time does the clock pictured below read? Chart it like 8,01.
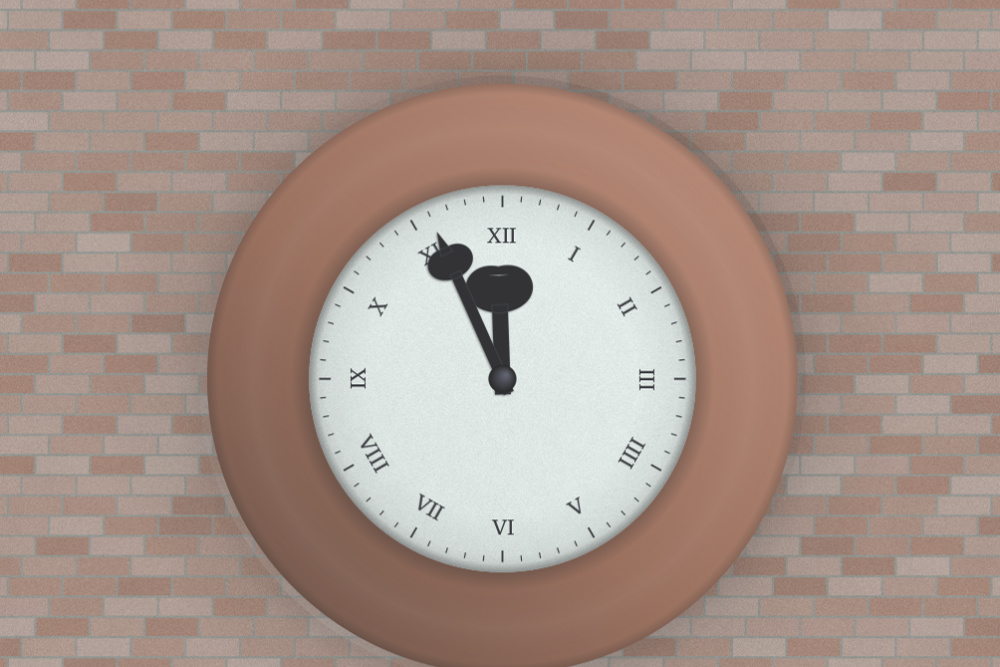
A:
11,56
